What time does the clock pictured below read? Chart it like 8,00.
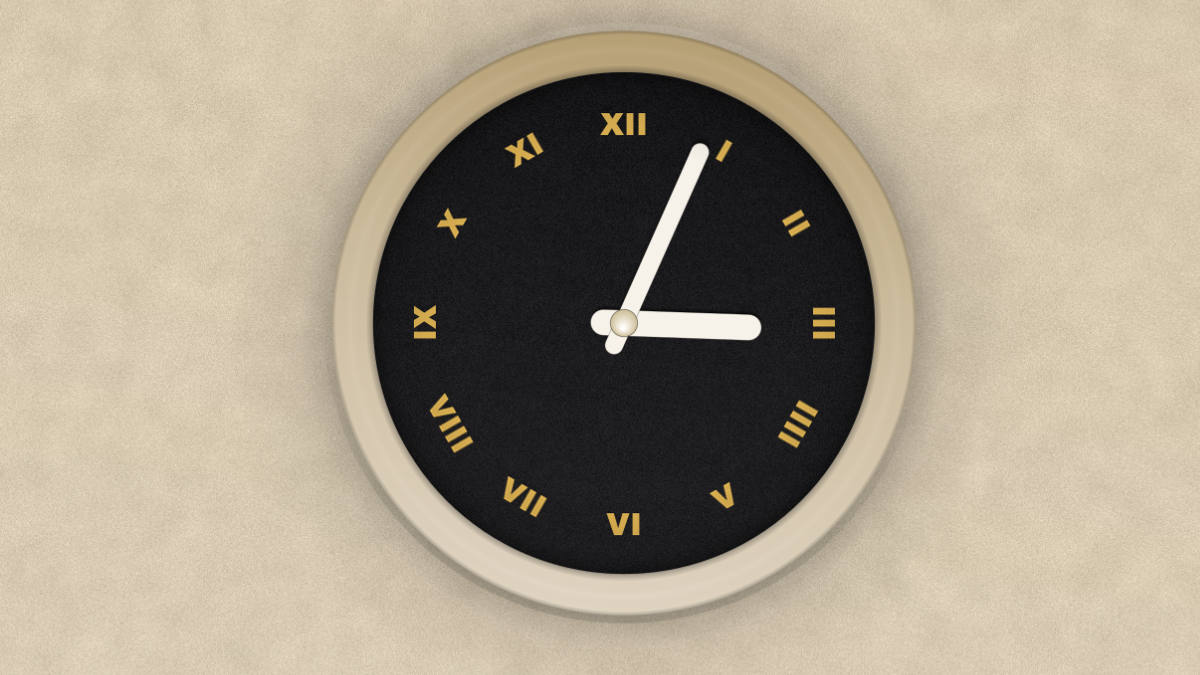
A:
3,04
